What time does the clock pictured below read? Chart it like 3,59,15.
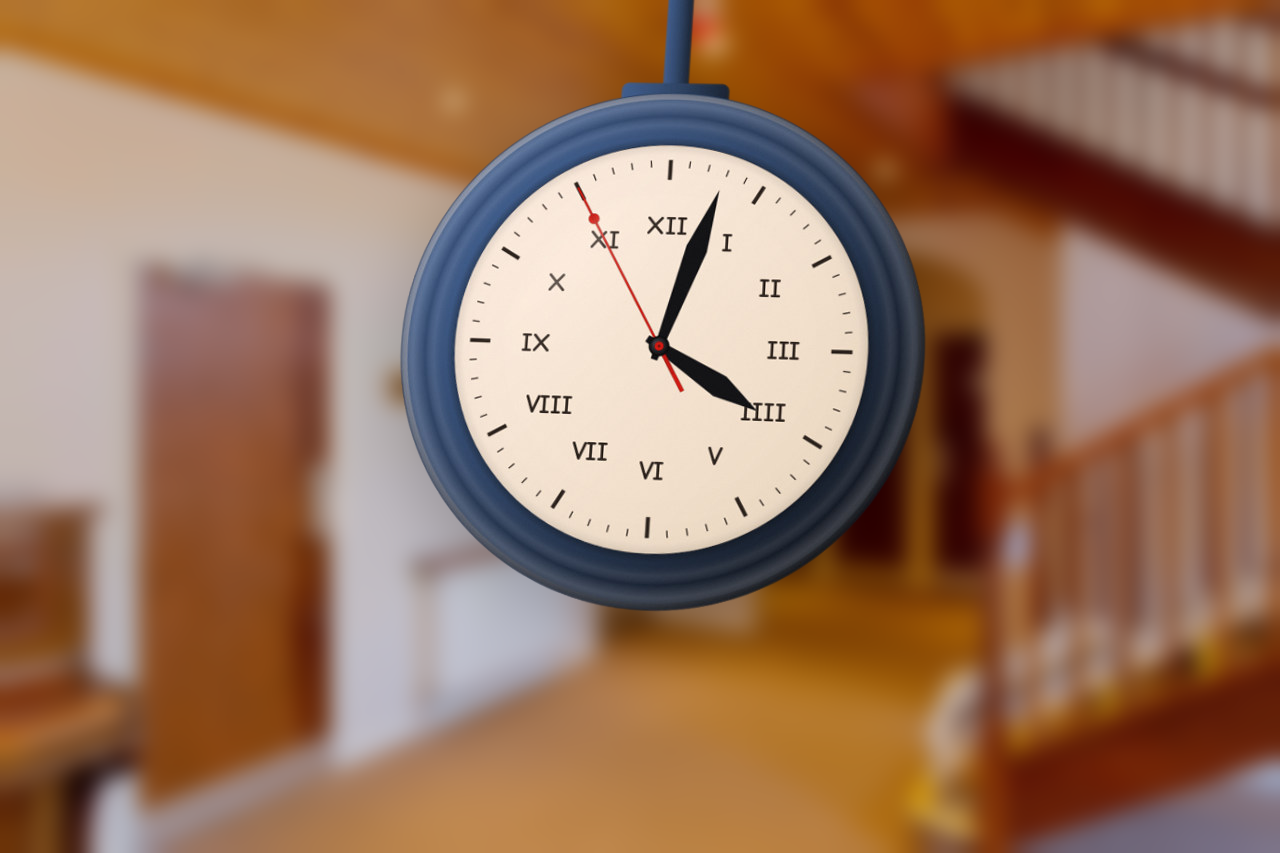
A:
4,02,55
